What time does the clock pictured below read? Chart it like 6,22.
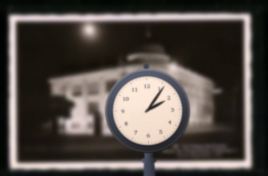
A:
2,06
